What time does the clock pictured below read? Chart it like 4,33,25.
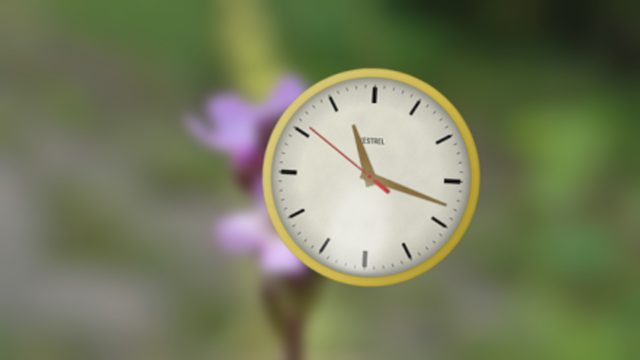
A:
11,17,51
